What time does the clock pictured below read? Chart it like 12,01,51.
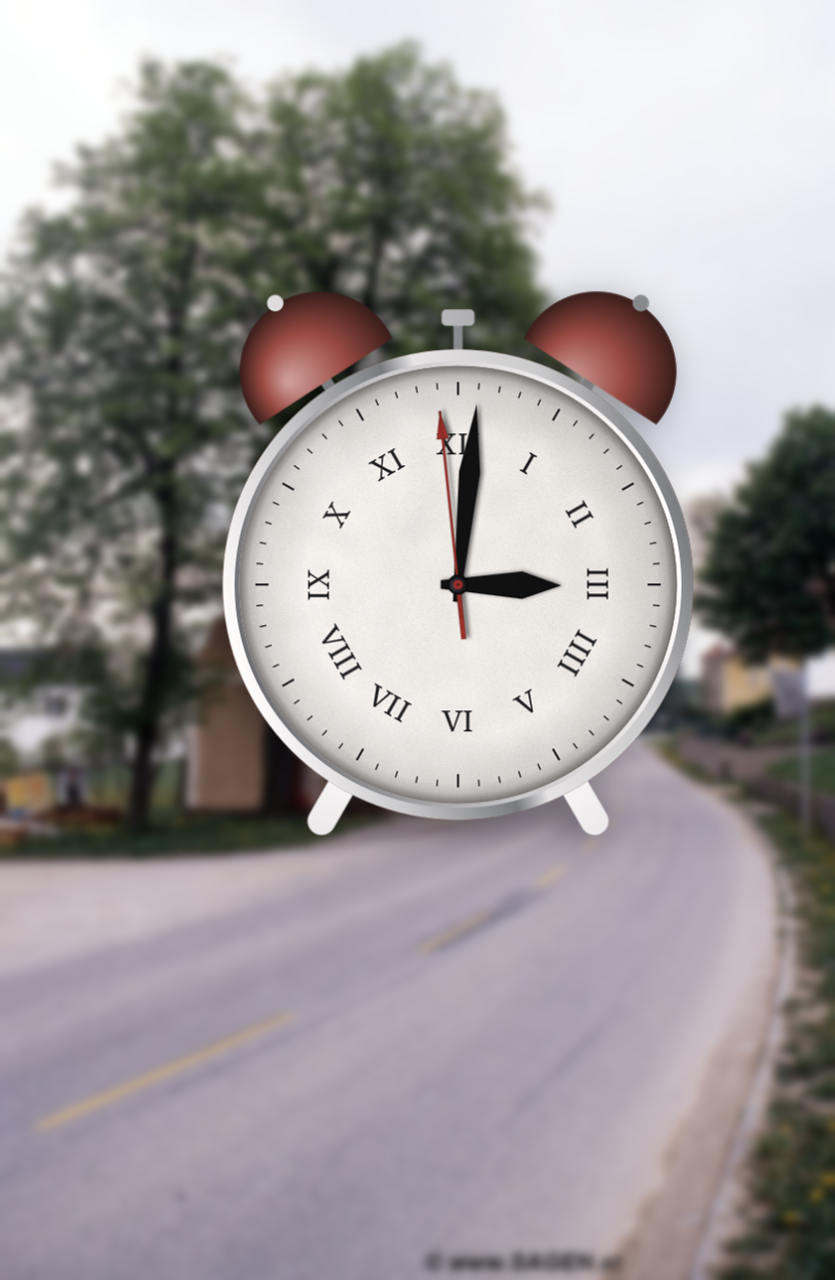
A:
3,00,59
